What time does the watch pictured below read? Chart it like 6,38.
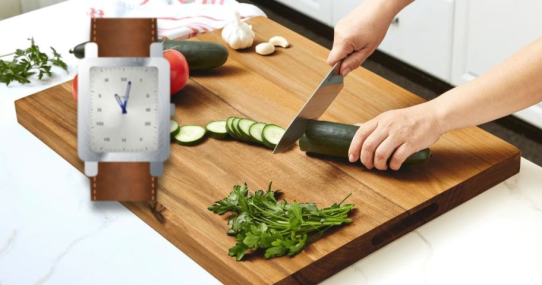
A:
11,02
